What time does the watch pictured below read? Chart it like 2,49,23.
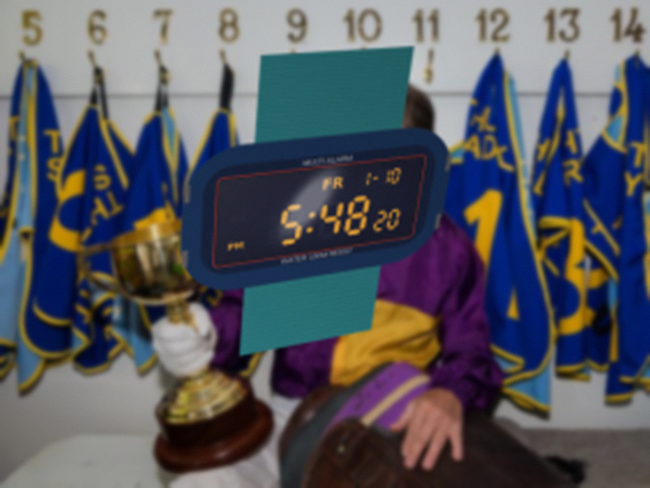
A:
5,48,20
